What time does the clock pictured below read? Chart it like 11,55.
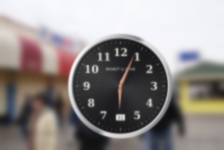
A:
6,04
